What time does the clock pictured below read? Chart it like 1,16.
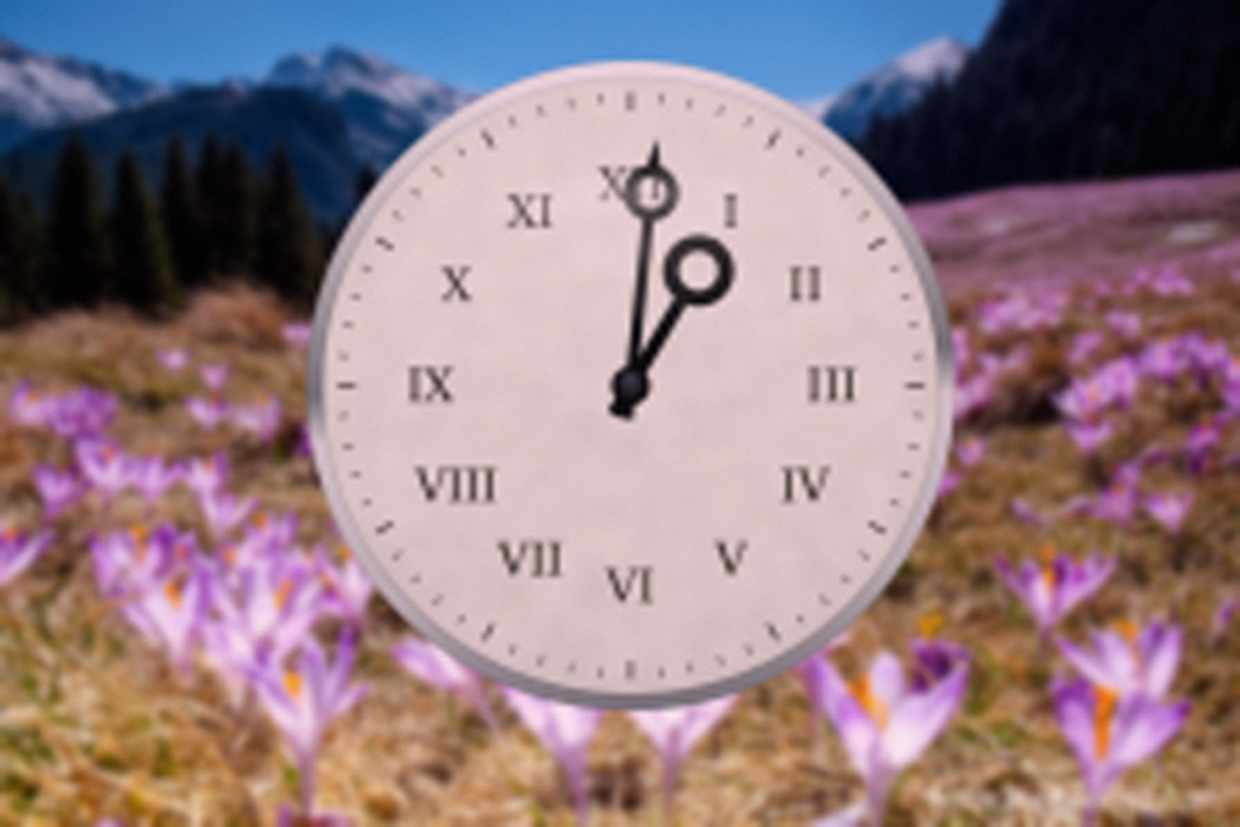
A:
1,01
